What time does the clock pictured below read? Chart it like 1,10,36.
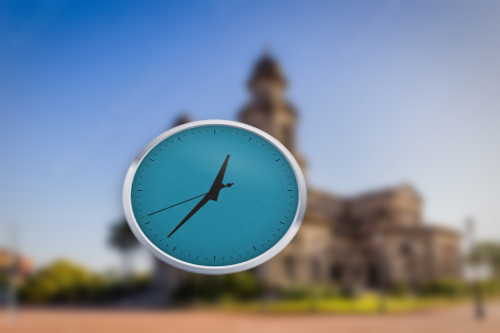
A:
12,36,41
